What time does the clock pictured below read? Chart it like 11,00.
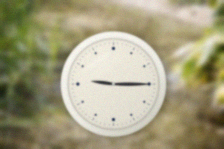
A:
9,15
